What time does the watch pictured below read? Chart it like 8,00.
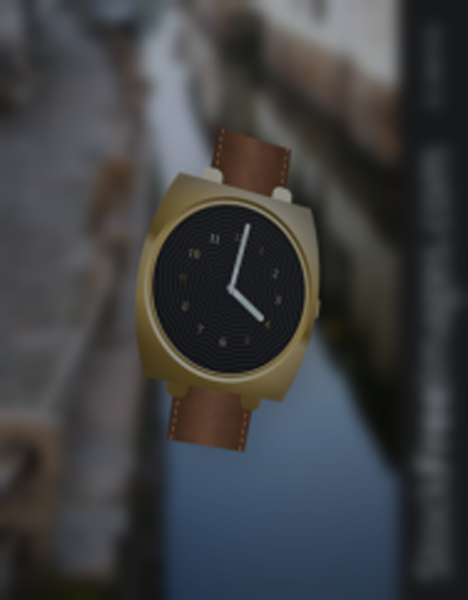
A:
4,01
